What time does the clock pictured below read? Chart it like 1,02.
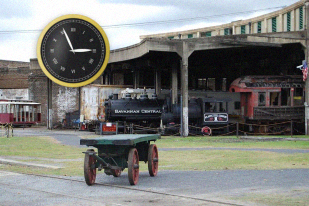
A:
2,56
